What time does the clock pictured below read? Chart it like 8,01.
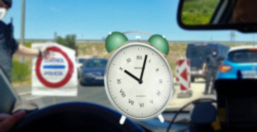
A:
10,03
